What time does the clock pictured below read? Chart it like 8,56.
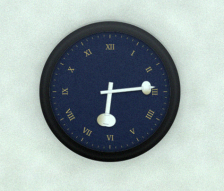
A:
6,14
